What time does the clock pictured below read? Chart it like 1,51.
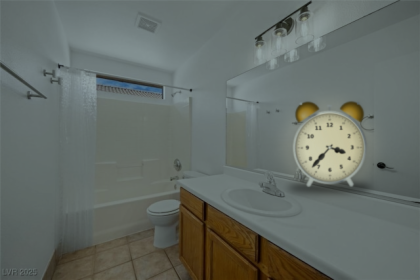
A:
3,37
